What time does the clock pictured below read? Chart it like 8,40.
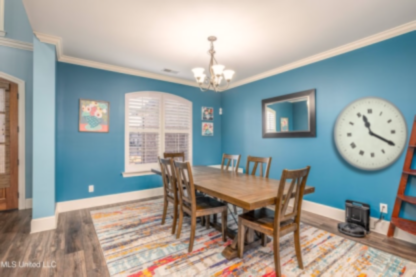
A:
11,20
